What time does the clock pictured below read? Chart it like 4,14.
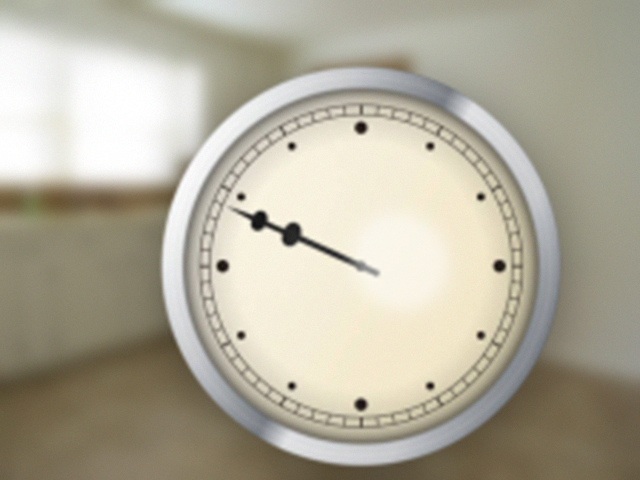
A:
9,49
